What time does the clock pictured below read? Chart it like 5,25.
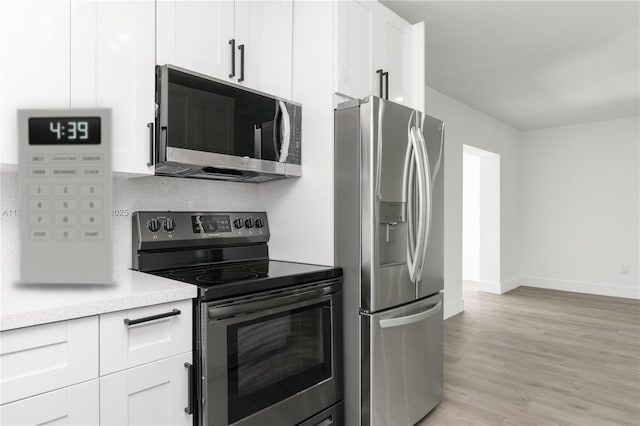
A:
4,39
